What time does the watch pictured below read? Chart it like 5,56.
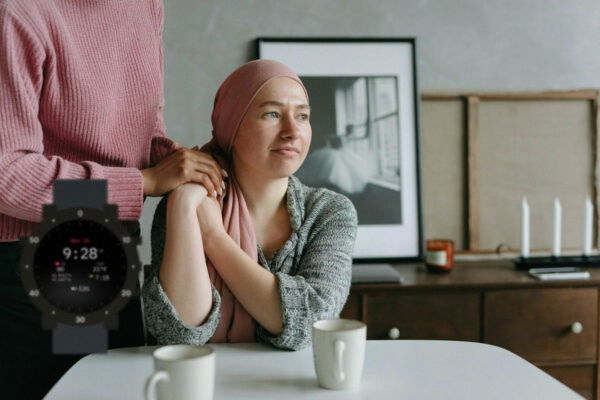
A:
9,28
